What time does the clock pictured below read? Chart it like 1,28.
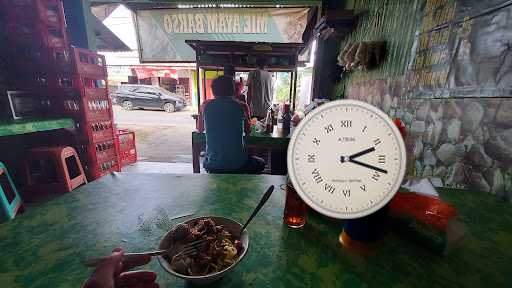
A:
2,18
